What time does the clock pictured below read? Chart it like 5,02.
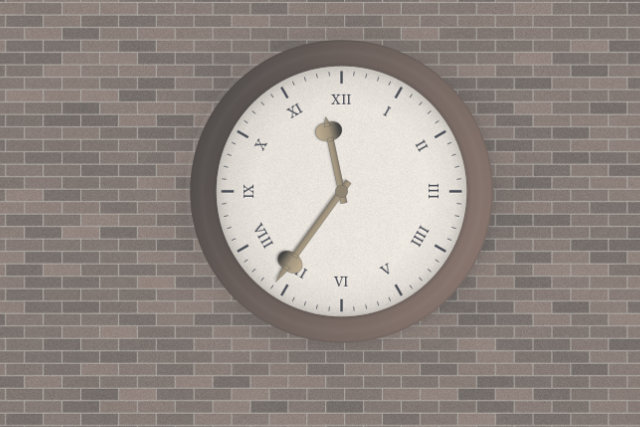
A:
11,36
